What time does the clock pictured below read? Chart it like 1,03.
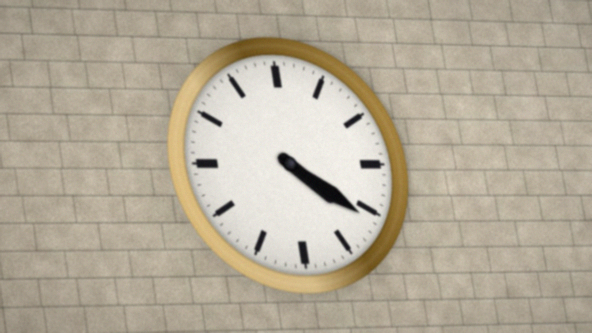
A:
4,21
